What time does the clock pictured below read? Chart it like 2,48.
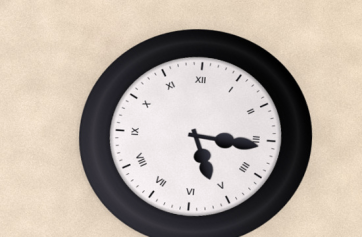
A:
5,16
